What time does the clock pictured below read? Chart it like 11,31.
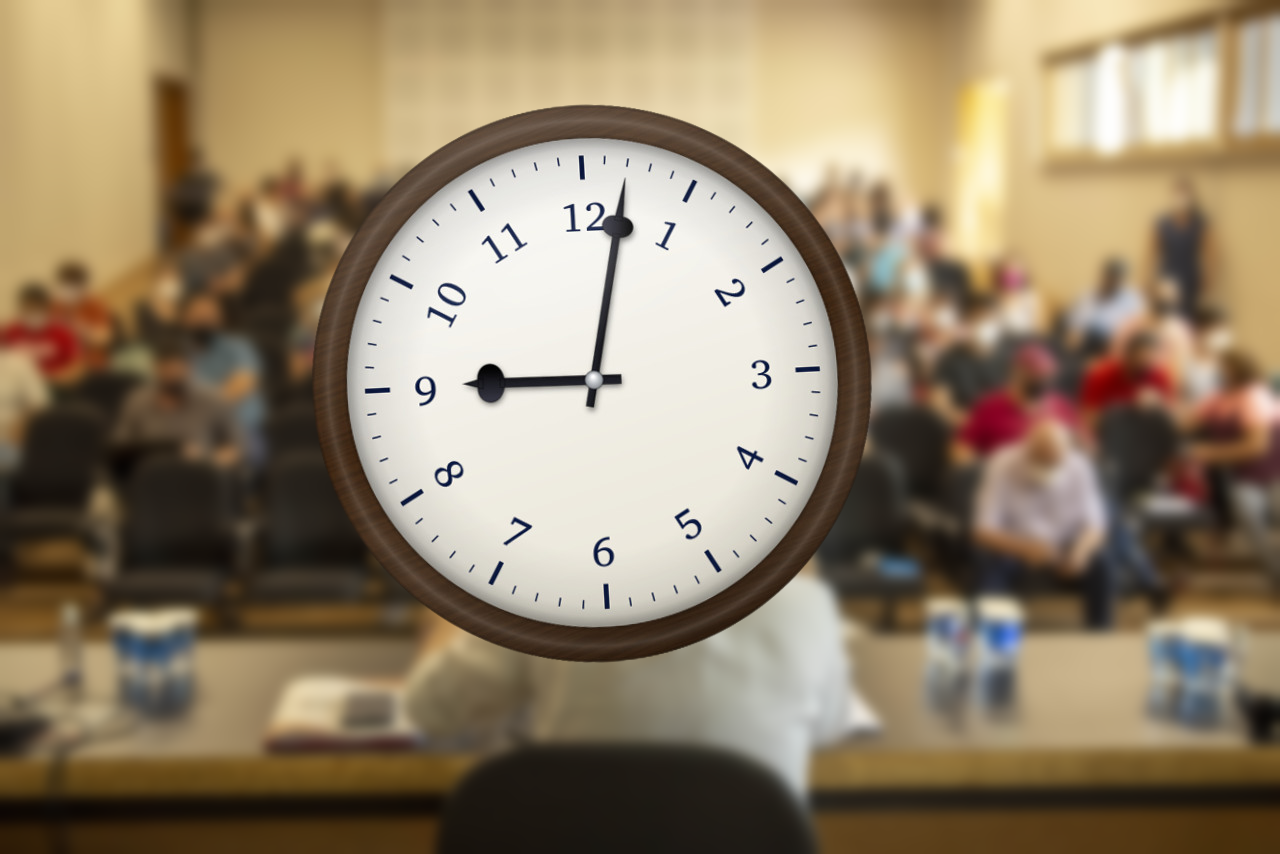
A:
9,02
